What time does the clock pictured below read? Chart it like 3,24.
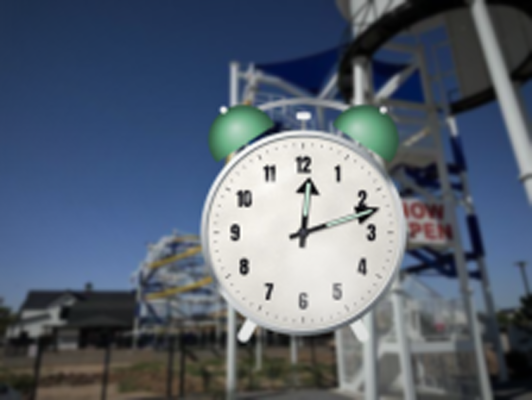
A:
12,12
